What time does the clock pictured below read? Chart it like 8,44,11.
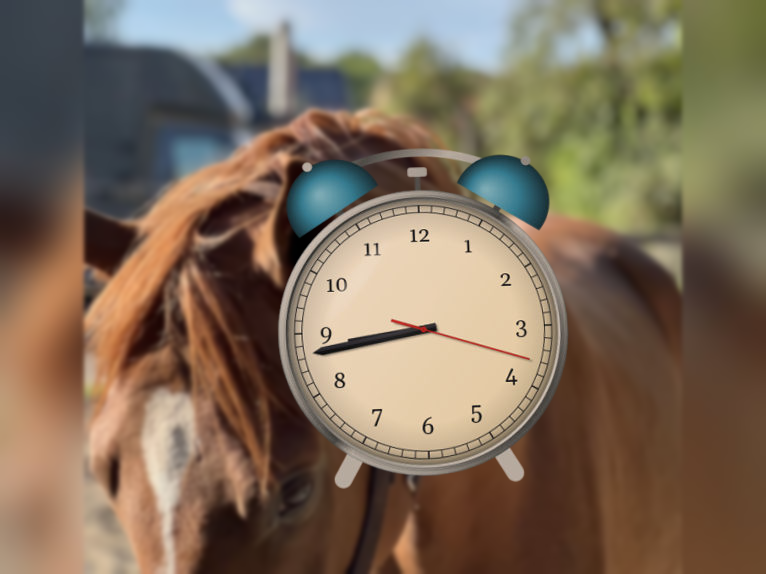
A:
8,43,18
